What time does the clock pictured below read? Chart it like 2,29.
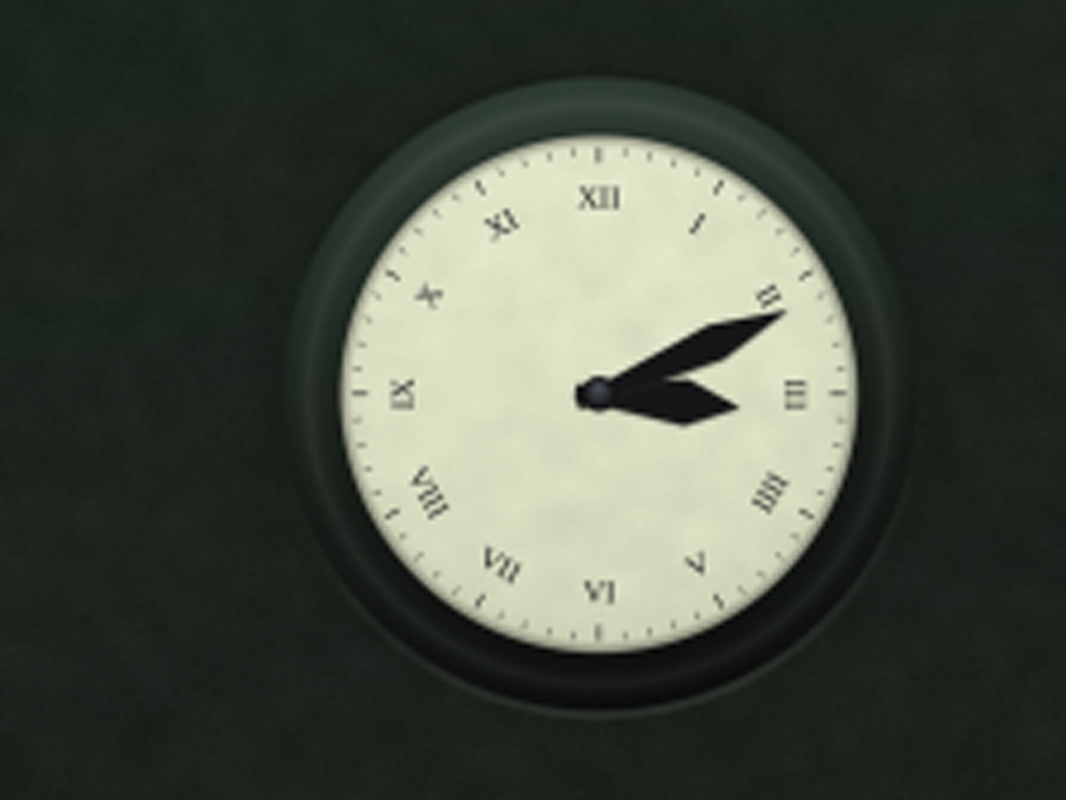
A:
3,11
